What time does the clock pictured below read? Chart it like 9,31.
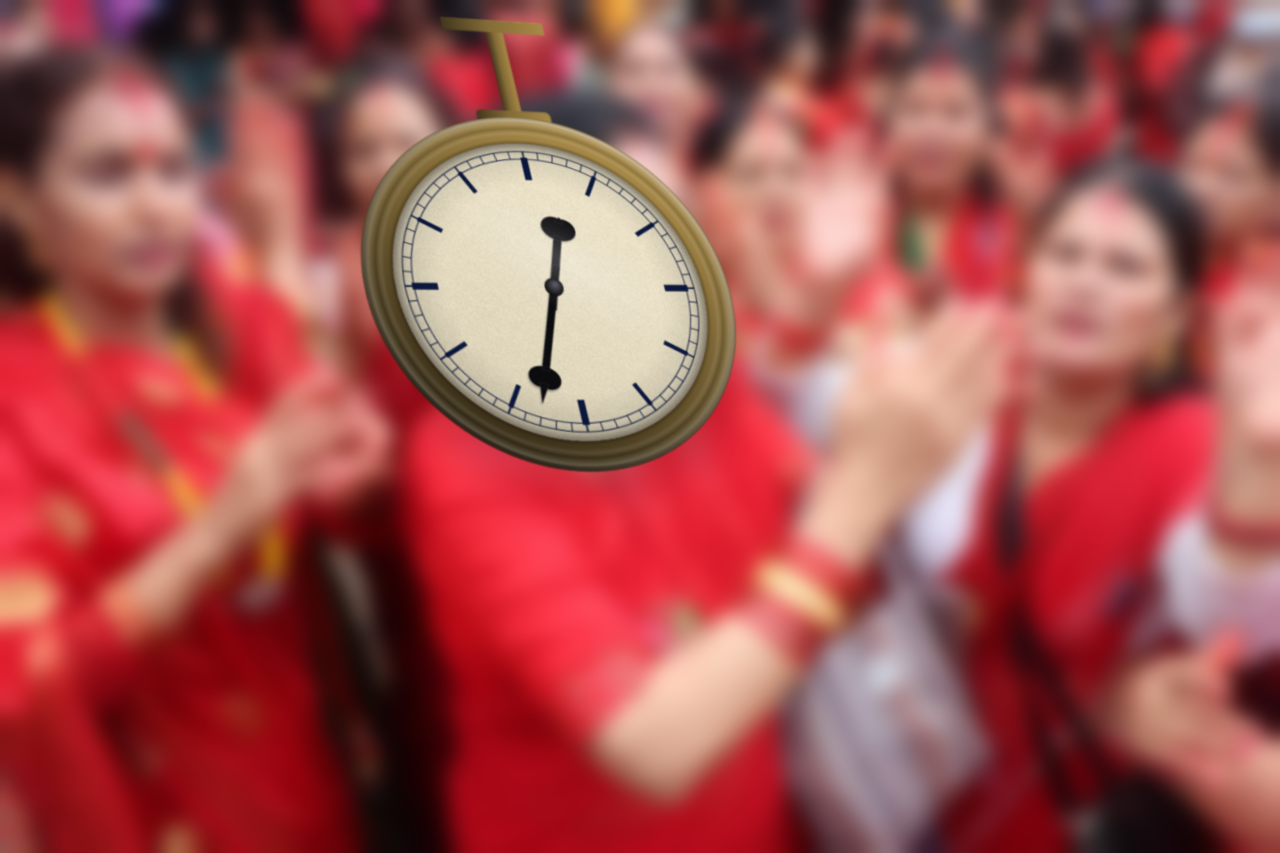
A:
12,33
